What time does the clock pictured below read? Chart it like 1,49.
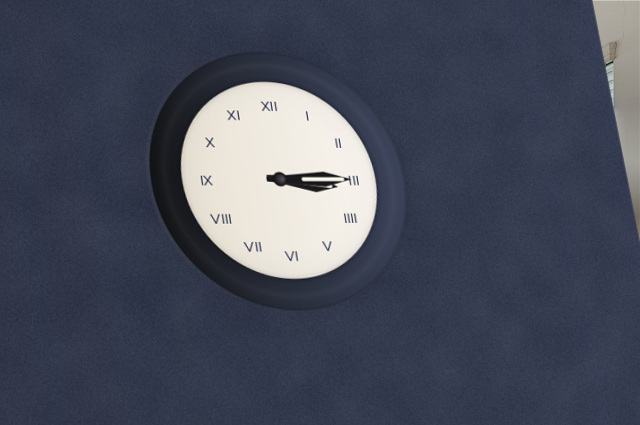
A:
3,15
